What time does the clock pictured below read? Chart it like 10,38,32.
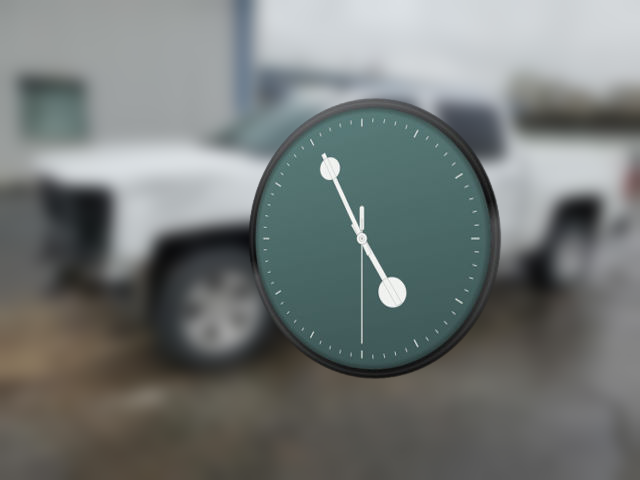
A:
4,55,30
